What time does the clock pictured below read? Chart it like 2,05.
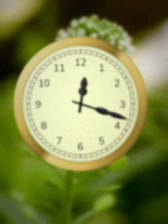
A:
12,18
